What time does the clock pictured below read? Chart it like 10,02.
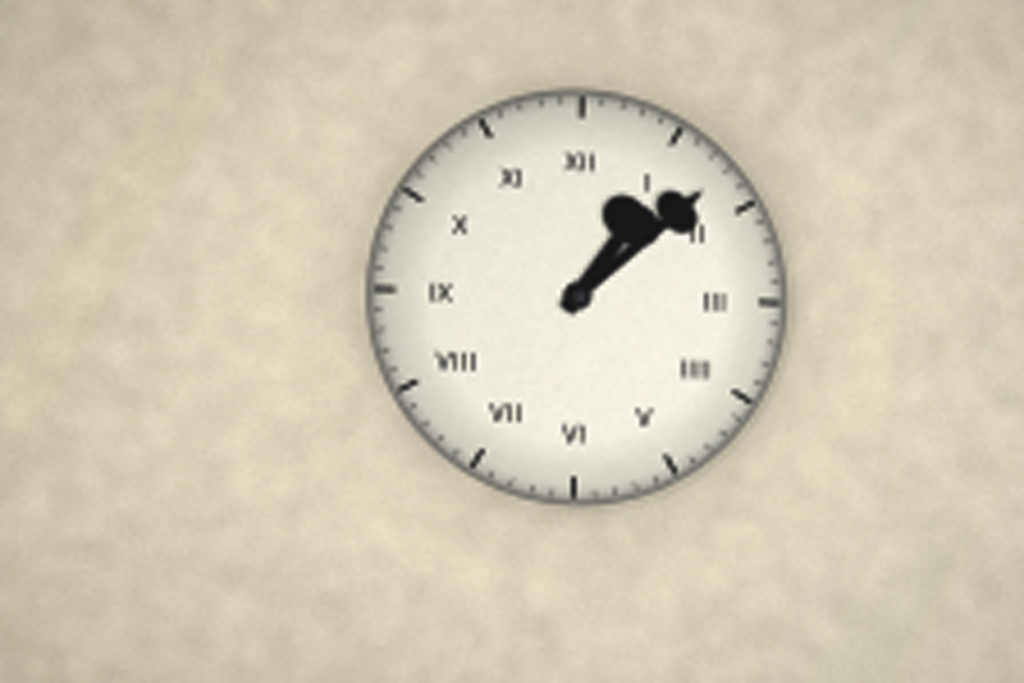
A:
1,08
